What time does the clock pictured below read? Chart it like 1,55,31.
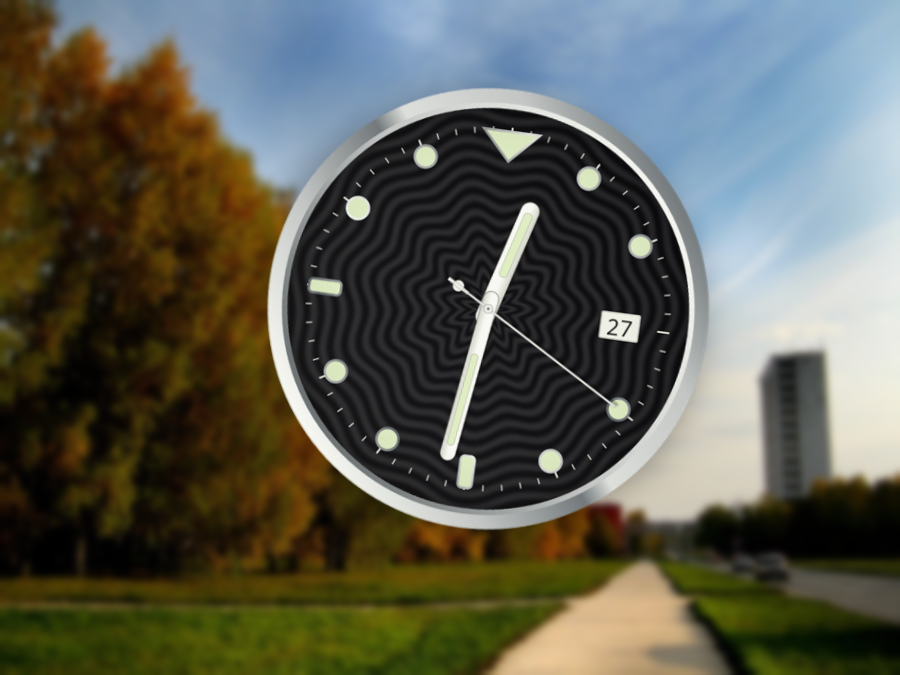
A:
12,31,20
